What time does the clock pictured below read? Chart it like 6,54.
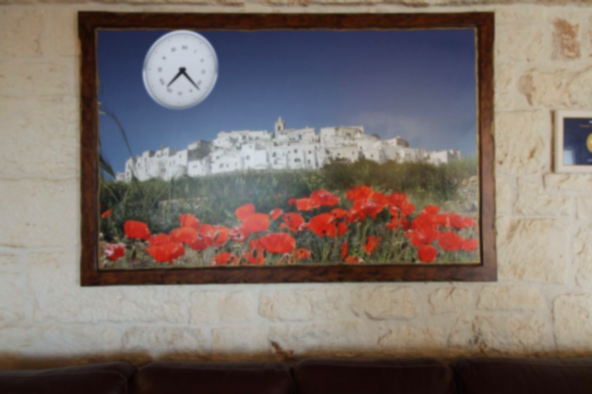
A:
7,22
